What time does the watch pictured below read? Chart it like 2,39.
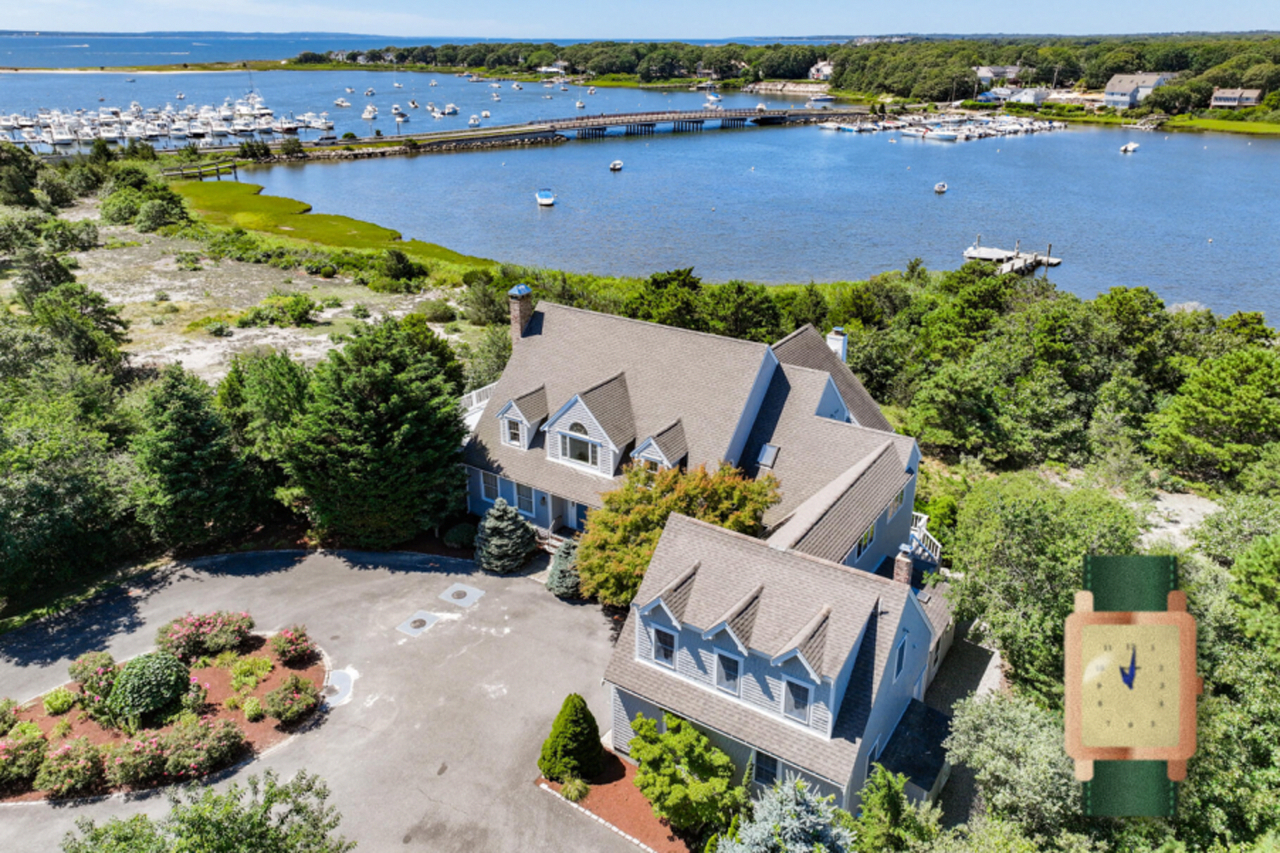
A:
11,01
